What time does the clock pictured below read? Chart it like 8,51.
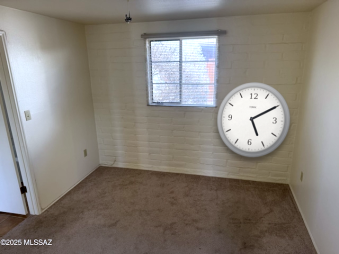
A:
5,10
